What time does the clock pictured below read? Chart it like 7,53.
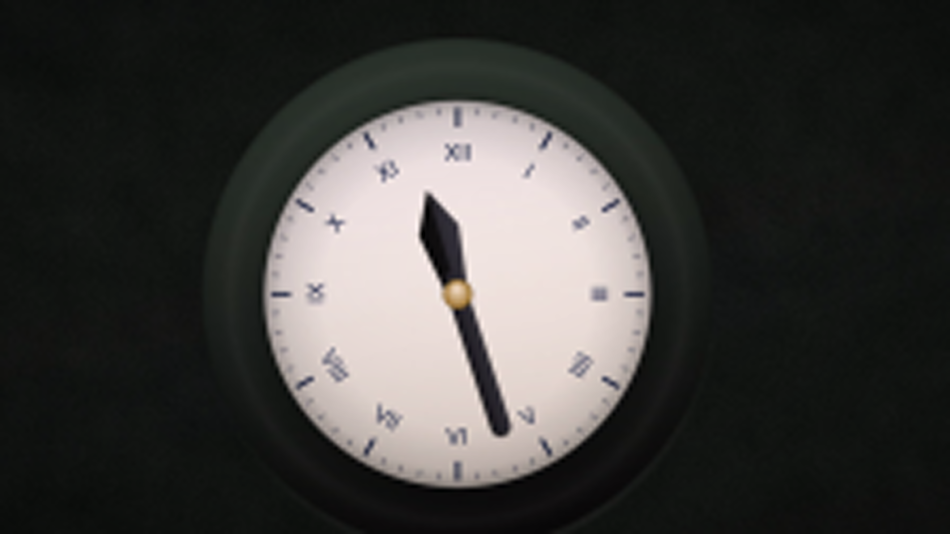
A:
11,27
